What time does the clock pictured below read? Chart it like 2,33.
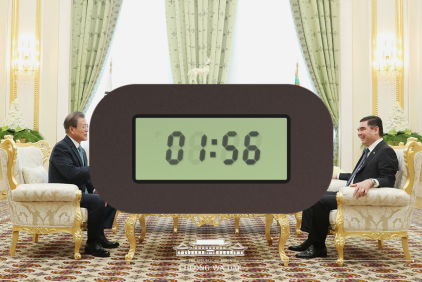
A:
1,56
